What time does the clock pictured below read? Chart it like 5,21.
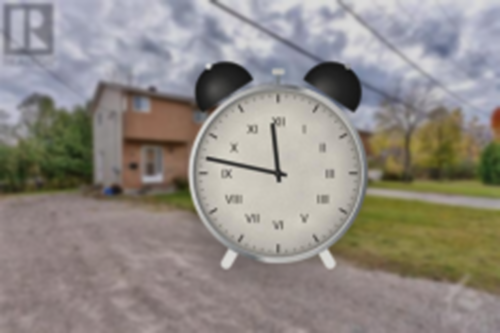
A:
11,47
